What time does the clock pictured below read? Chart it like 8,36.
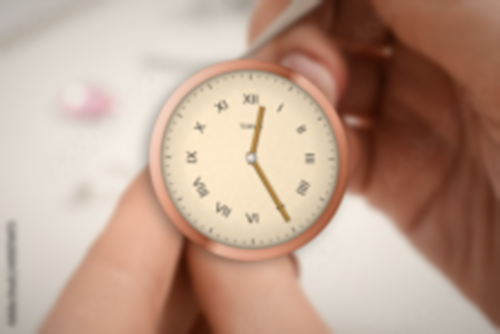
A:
12,25
